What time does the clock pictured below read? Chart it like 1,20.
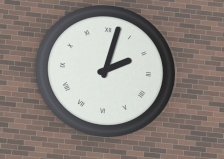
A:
2,02
